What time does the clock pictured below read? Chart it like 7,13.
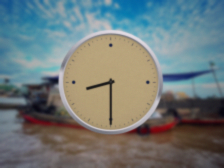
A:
8,30
